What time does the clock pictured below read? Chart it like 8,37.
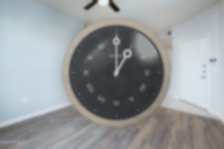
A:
1,00
